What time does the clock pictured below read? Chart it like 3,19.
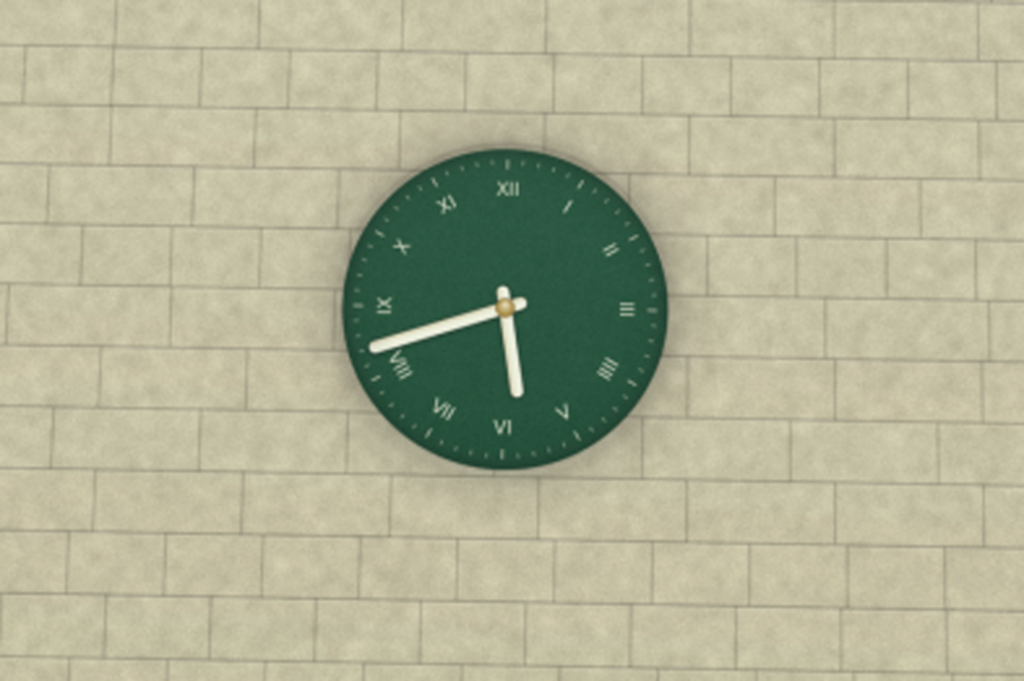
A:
5,42
